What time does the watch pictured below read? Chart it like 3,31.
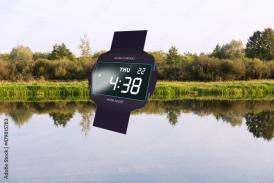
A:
4,38
